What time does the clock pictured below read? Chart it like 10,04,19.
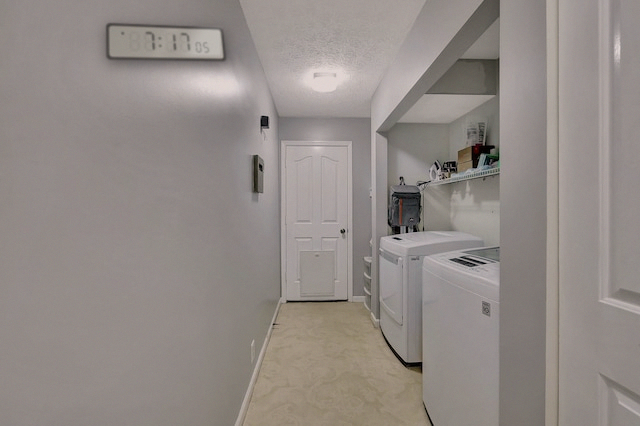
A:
7,17,05
